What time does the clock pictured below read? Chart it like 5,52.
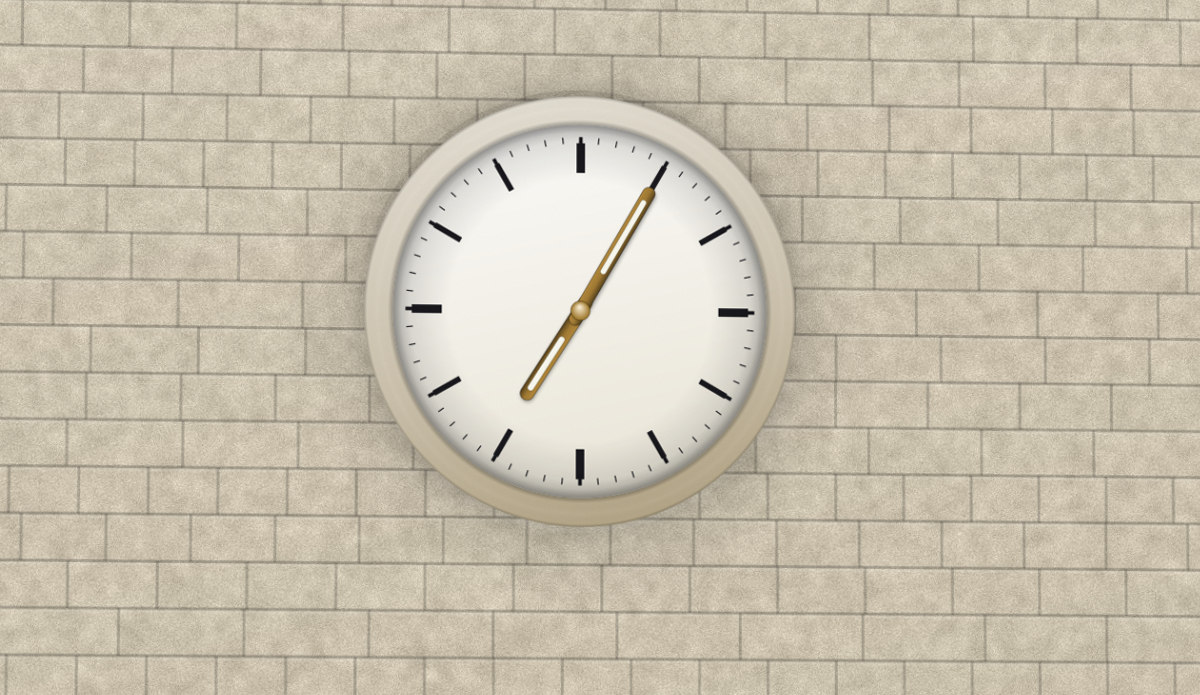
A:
7,05
